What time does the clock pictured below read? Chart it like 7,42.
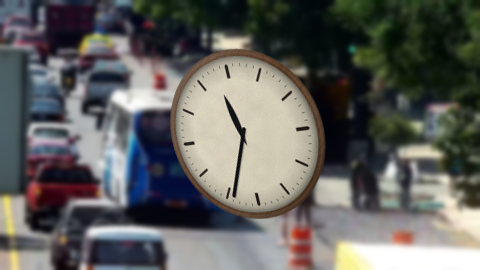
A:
11,34
